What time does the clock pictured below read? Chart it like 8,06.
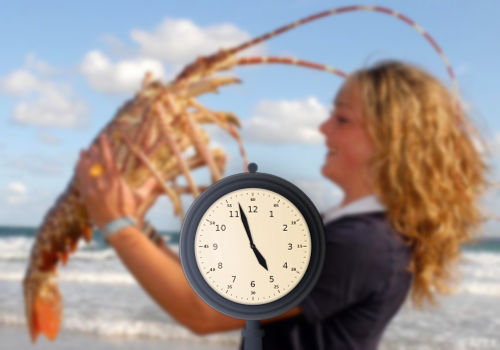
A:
4,57
